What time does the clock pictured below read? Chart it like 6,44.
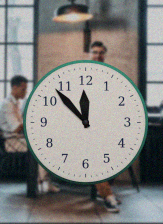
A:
11,53
